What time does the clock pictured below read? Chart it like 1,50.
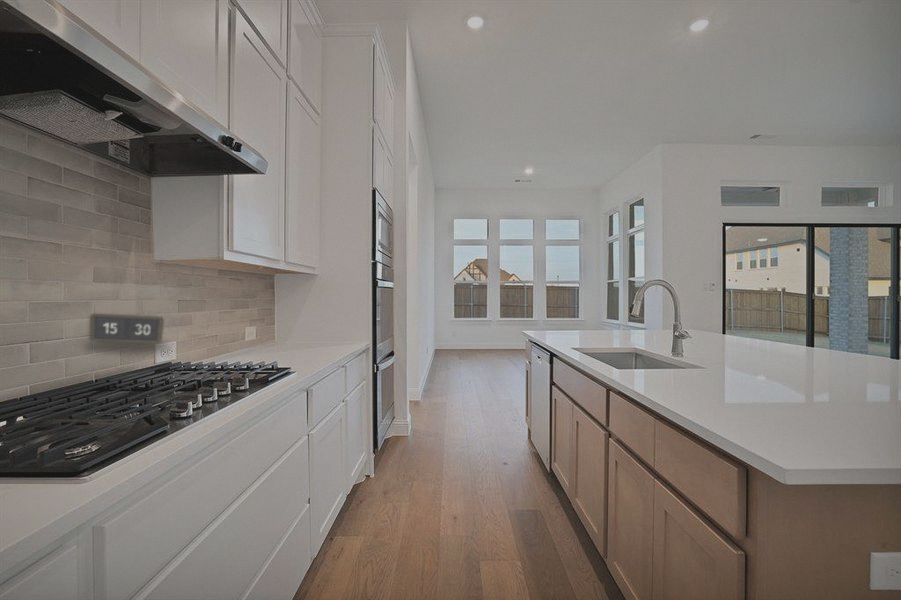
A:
15,30
